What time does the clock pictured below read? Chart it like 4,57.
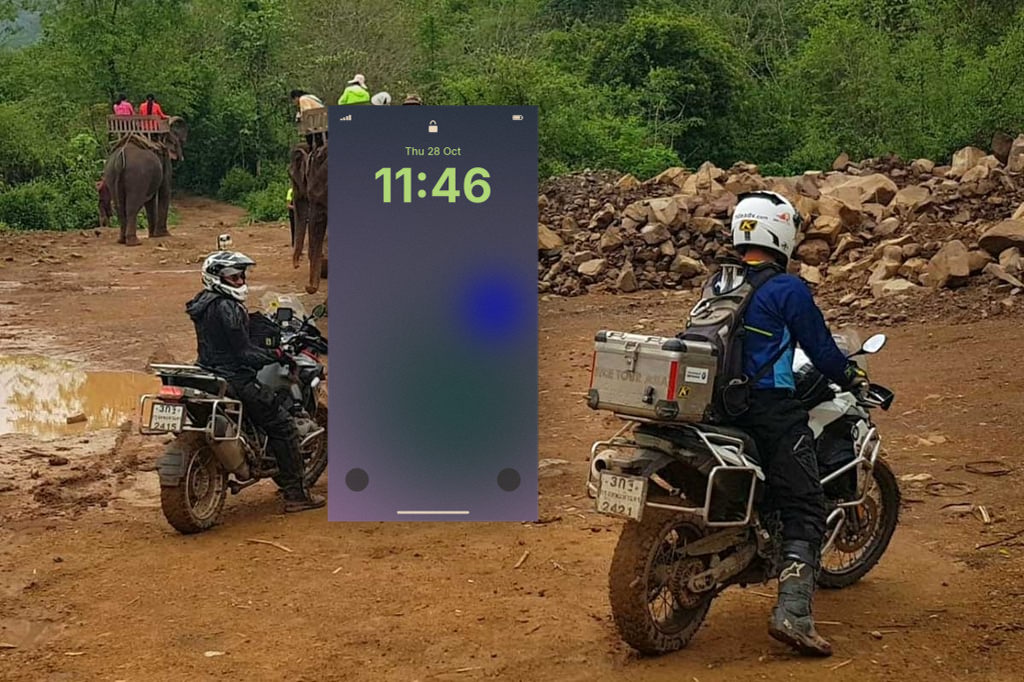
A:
11,46
